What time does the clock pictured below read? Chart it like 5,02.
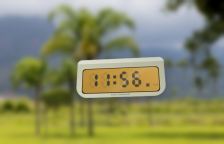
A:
11,56
